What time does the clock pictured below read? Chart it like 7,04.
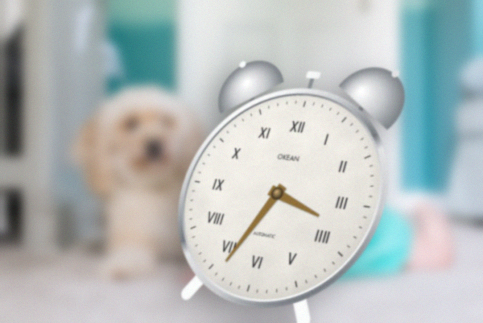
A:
3,34
